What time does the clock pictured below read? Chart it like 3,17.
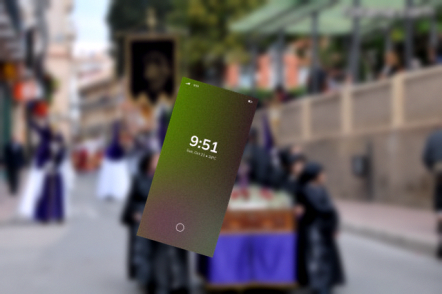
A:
9,51
